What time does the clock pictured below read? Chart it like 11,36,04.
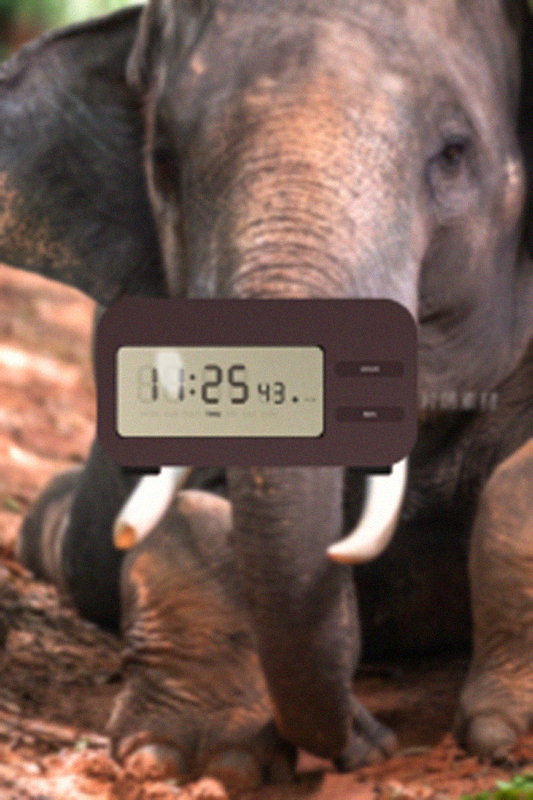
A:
11,25,43
